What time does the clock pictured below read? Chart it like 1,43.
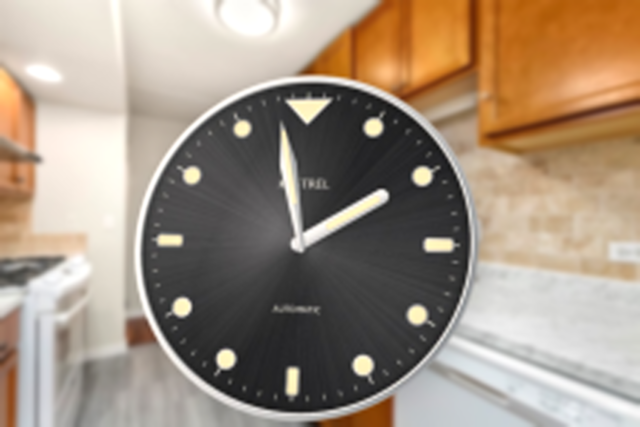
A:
1,58
